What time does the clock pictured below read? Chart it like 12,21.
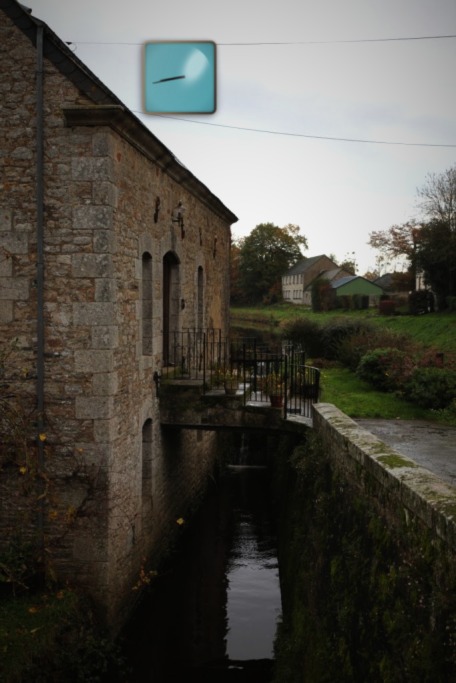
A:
8,43
